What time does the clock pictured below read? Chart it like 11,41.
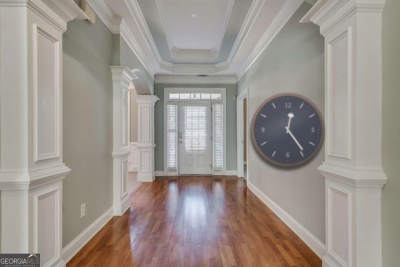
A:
12,24
